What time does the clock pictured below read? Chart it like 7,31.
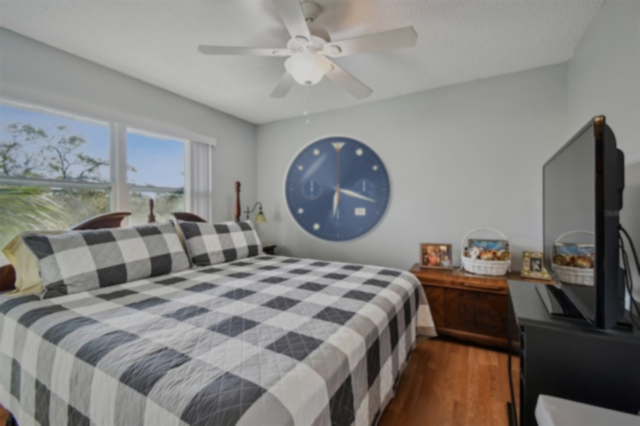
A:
6,18
